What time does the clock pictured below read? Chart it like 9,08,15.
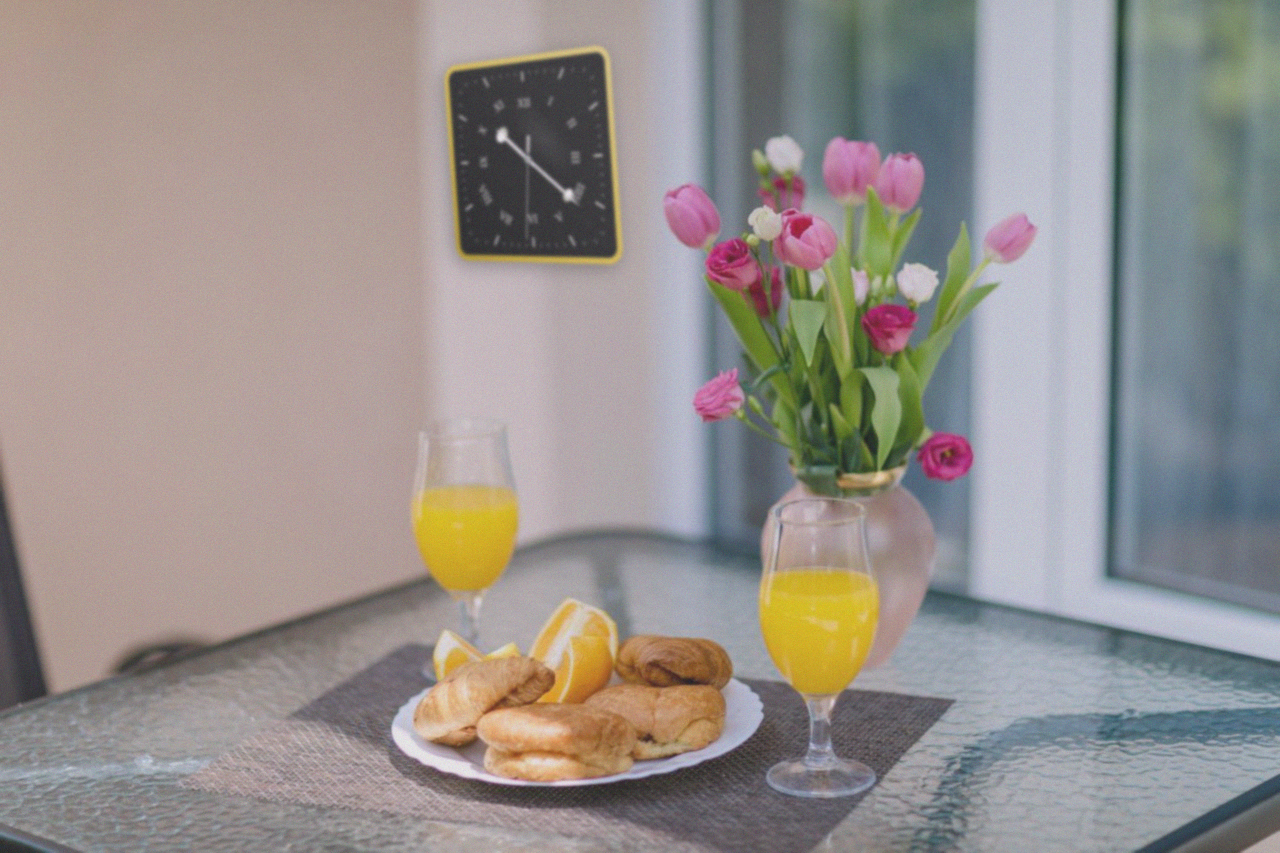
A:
10,21,31
